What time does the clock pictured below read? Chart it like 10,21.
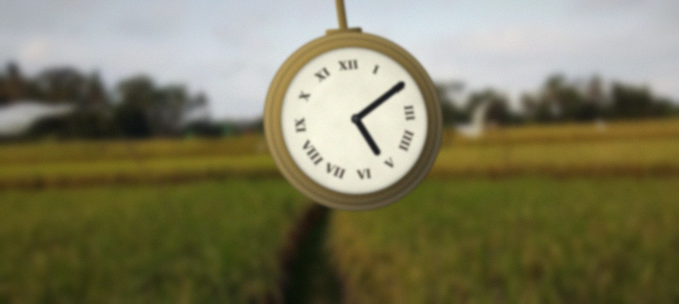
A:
5,10
